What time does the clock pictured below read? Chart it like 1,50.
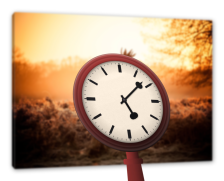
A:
5,08
